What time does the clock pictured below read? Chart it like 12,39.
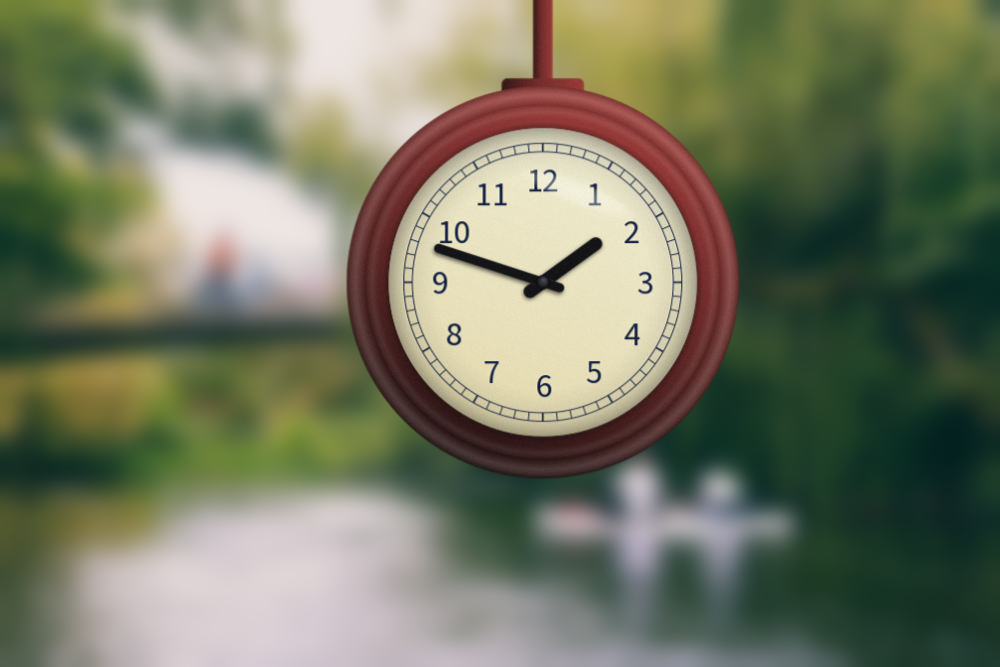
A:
1,48
